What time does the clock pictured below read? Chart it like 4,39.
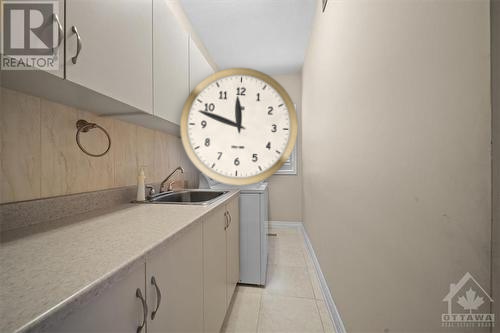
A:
11,48
